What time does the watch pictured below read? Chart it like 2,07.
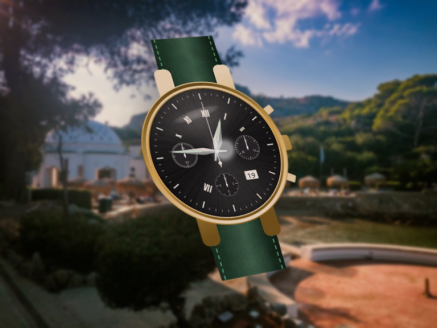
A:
12,46
